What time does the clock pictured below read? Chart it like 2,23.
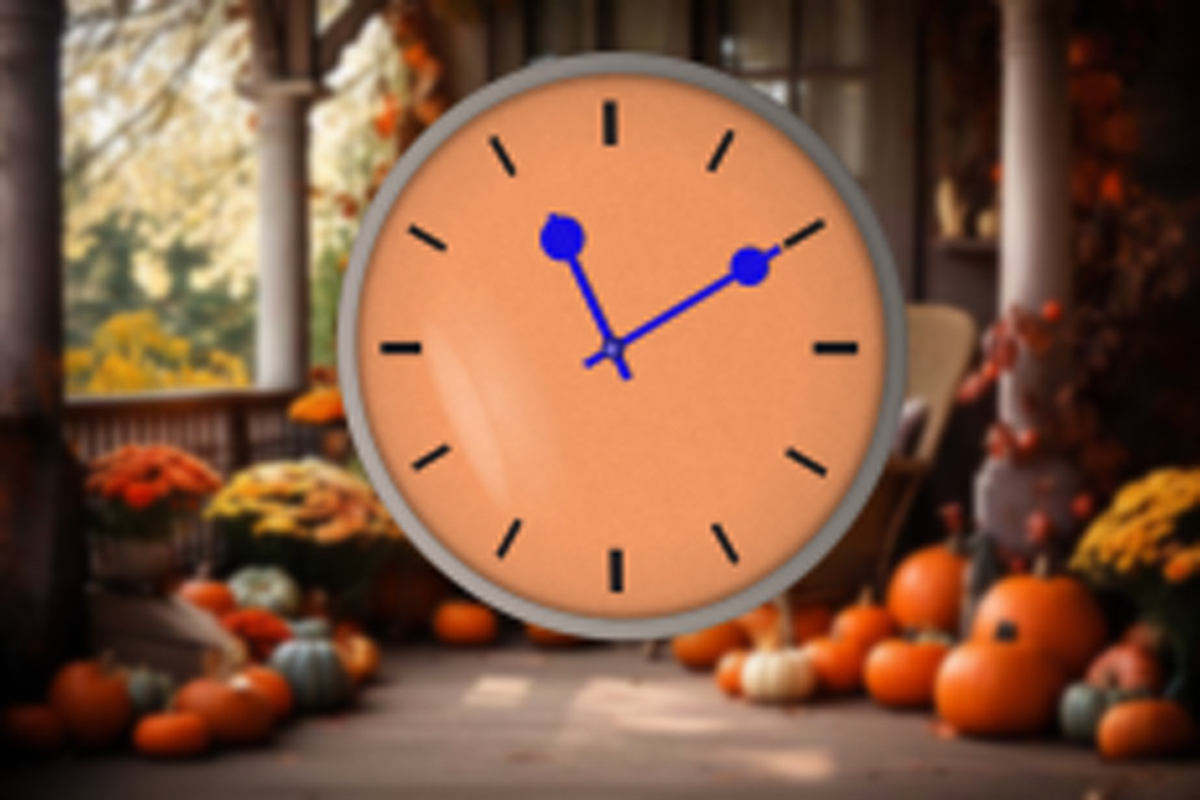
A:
11,10
